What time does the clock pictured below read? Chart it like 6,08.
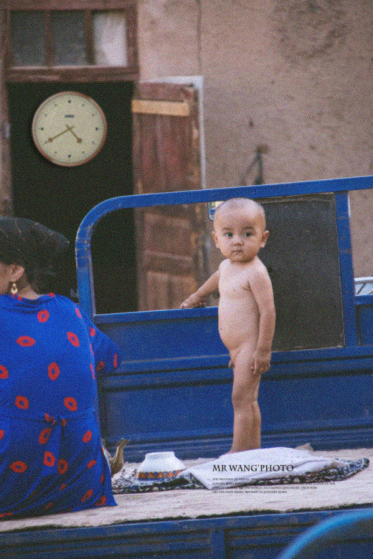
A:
4,40
